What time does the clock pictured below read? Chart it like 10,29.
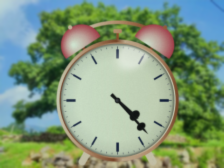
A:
4,23
